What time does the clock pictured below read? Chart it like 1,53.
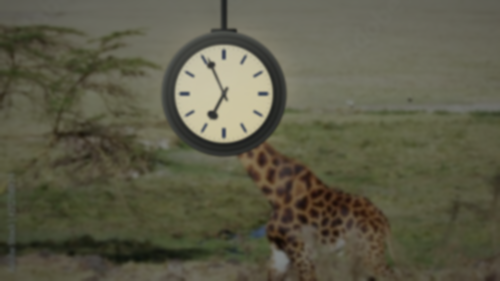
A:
6,56
